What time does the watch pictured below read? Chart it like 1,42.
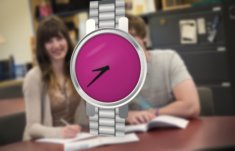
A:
8,38
